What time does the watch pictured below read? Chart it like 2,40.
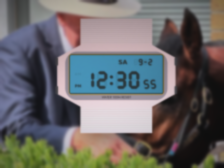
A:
12,30
